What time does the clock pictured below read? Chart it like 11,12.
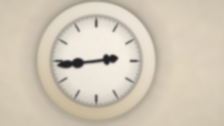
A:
2,44
